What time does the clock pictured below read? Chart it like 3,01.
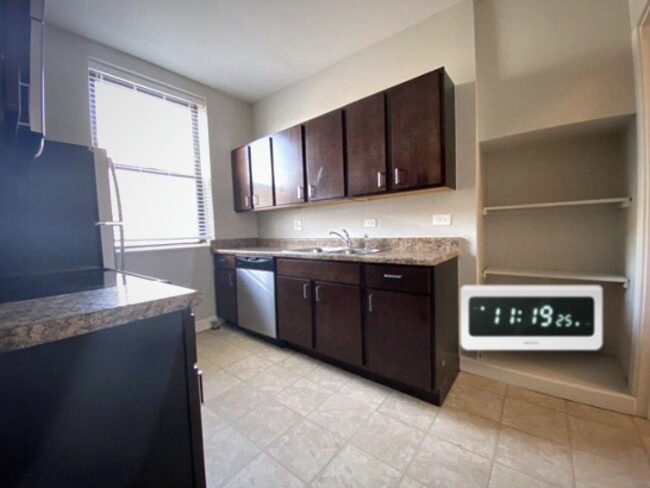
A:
11,19
